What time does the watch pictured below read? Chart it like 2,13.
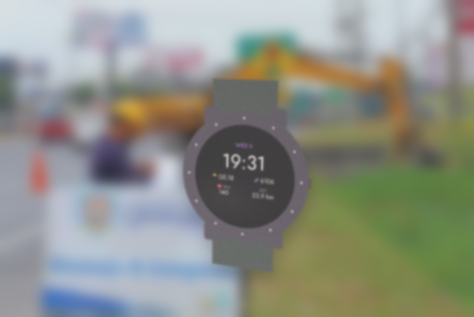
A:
19,31
